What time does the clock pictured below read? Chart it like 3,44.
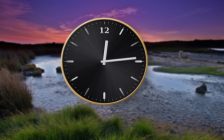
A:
12,14
